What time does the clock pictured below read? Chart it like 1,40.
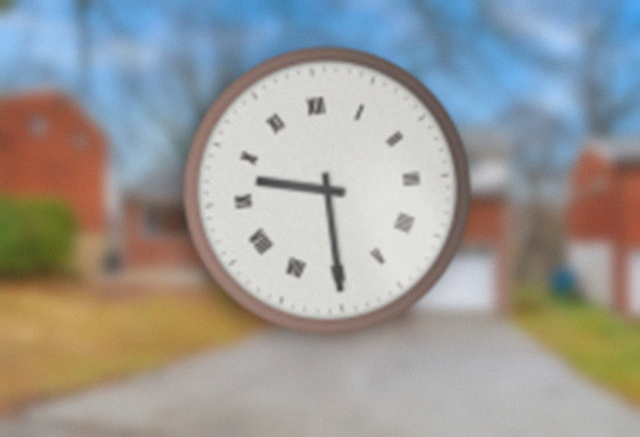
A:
9,30
